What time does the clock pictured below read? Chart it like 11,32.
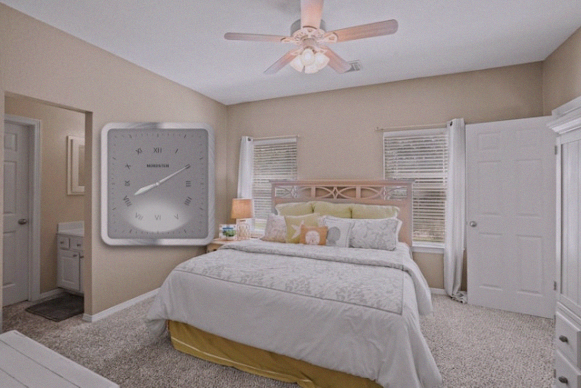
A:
8,10
